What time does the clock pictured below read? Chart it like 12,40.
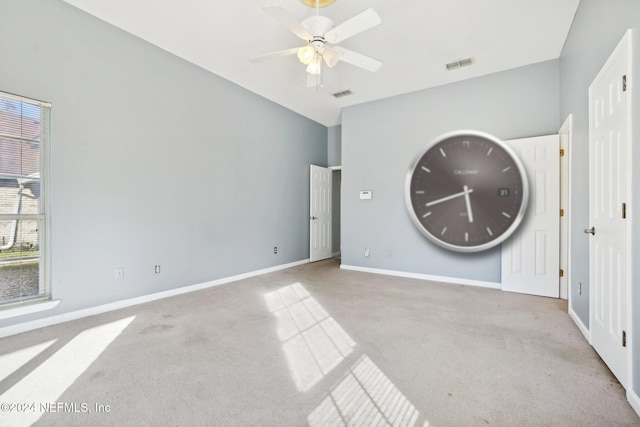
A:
5,42
